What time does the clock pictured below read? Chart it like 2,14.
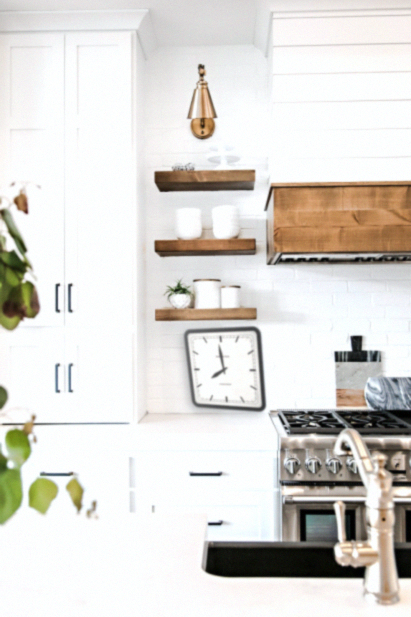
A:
7,59
